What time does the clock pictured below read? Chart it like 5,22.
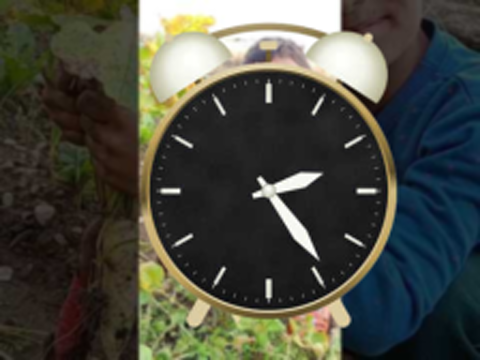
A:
2,24
